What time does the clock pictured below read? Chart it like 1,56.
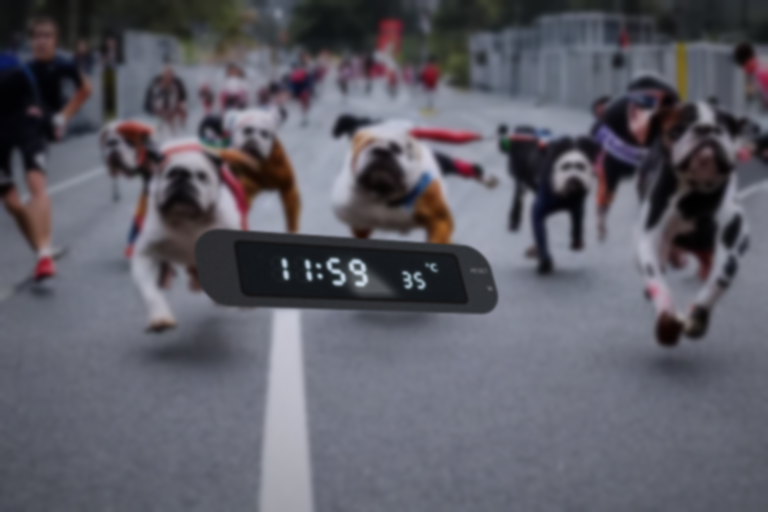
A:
11,59
